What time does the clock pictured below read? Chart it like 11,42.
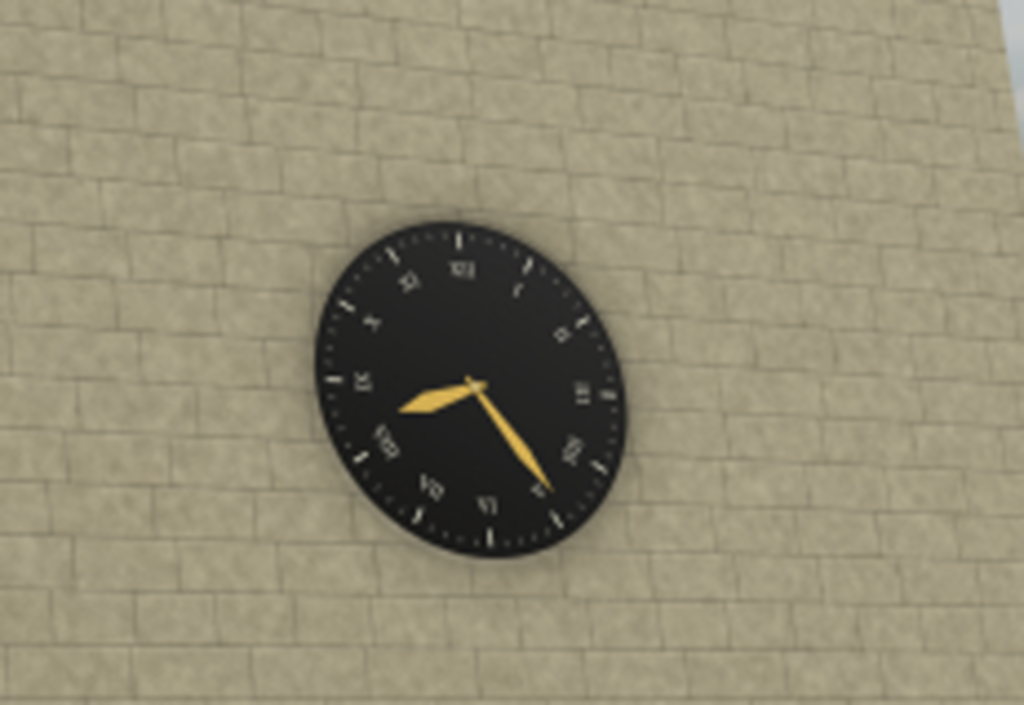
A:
8,24
